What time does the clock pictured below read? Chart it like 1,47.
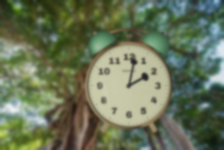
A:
2,02
